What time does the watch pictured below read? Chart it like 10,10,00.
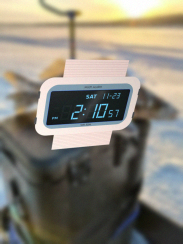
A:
2,10,57
